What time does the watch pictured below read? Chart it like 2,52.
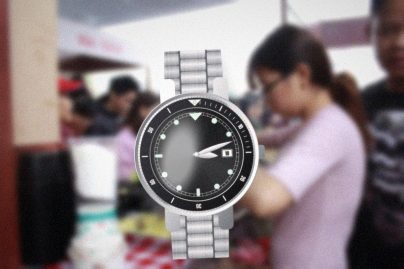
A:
3,12
